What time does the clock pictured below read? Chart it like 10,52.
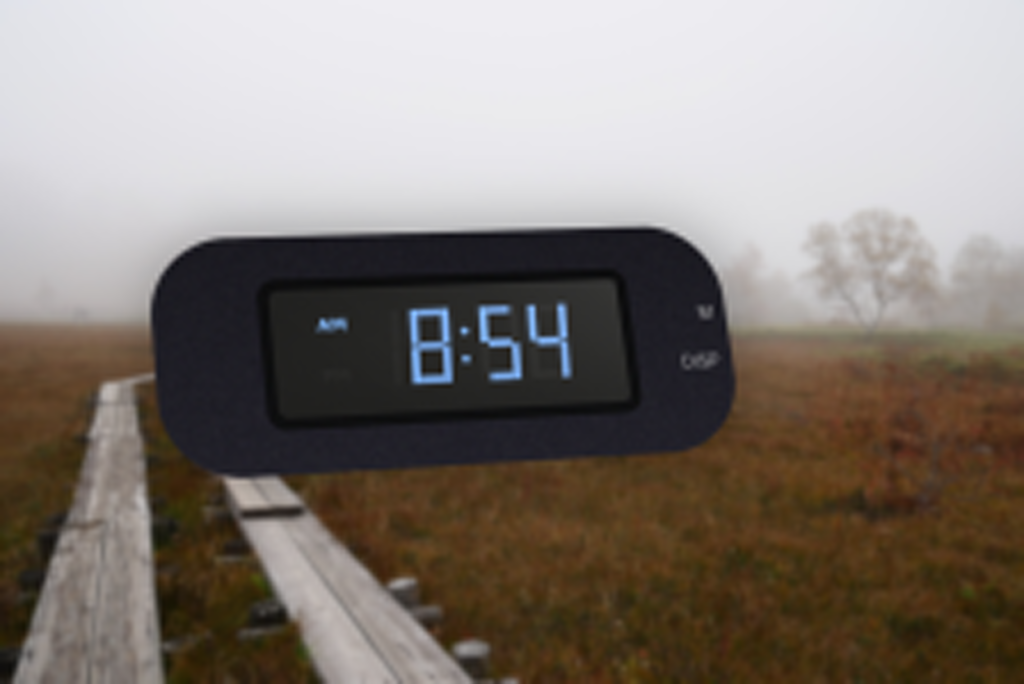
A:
8,54
